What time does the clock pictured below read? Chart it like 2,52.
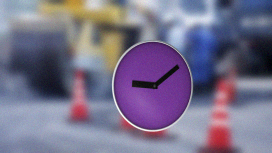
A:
9,09
